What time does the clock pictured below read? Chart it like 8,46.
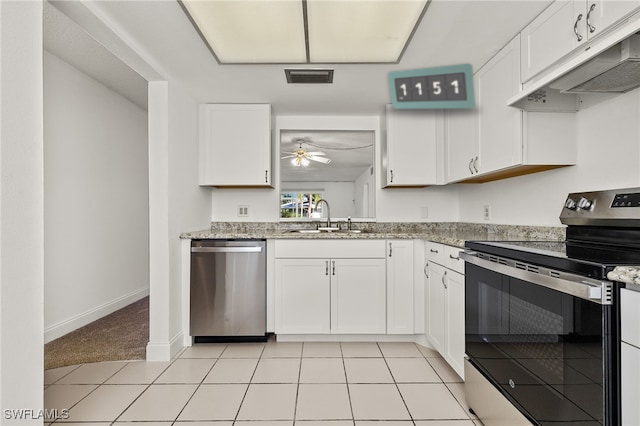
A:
11,51
